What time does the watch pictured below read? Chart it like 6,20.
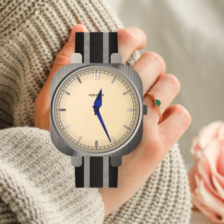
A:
12,26
